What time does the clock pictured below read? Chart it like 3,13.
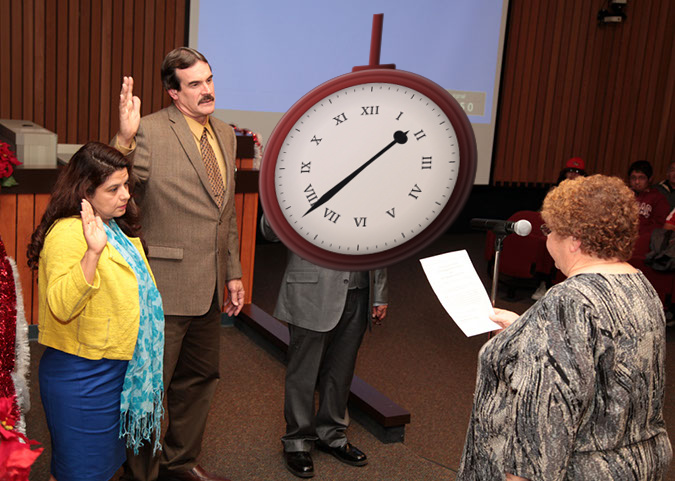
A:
1,38
